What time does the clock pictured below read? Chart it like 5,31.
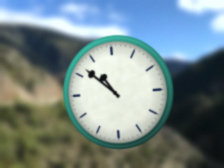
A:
10,52
